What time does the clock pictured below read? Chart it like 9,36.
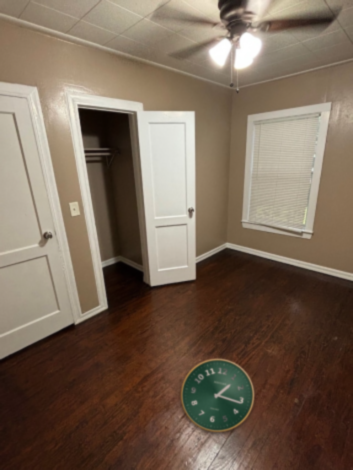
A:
1,16
